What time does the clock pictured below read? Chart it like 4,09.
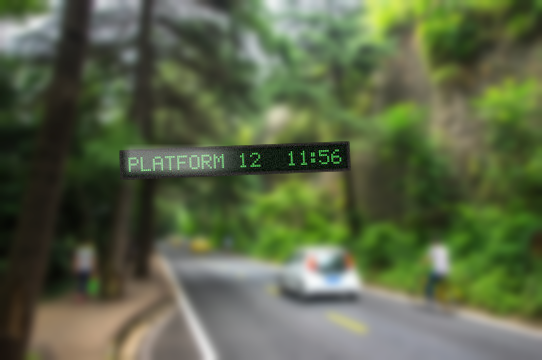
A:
11,56
